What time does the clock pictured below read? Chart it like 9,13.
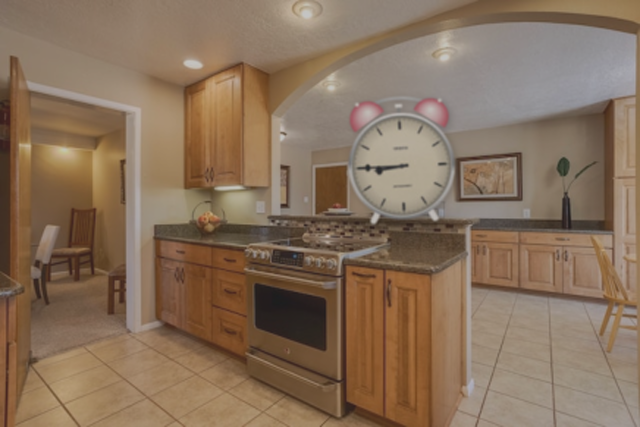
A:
8,45
